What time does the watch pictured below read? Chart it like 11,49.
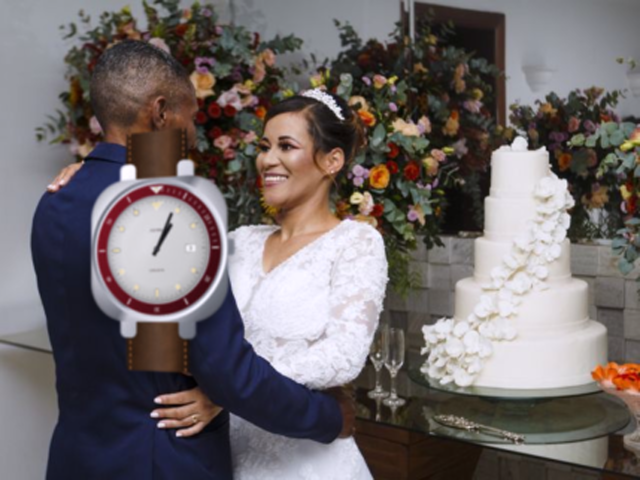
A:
1,04
